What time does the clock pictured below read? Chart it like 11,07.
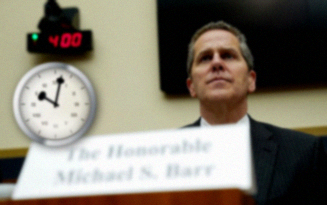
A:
10,02
